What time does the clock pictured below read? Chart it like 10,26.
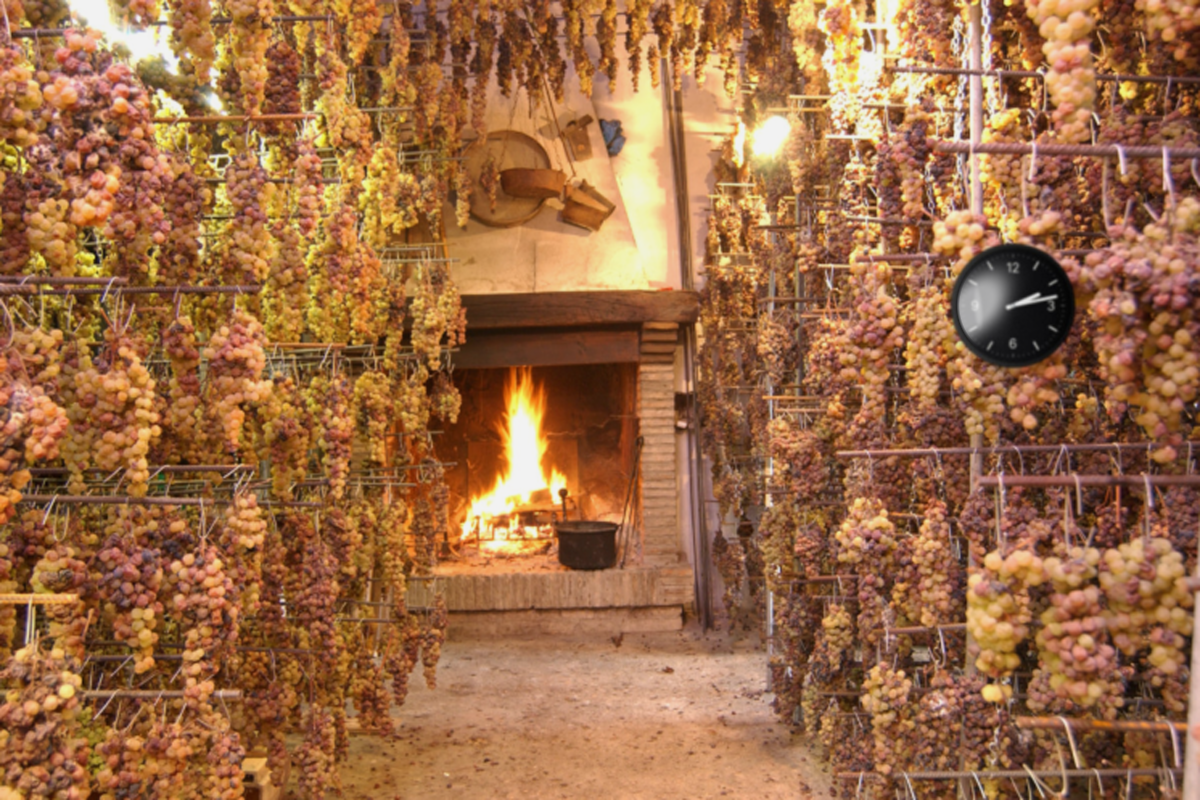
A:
2,13
